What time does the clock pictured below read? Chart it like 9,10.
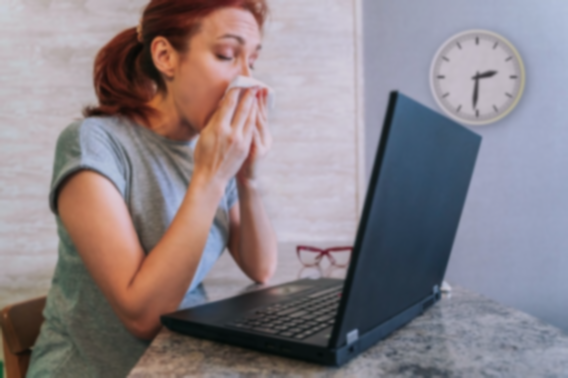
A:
2,31
